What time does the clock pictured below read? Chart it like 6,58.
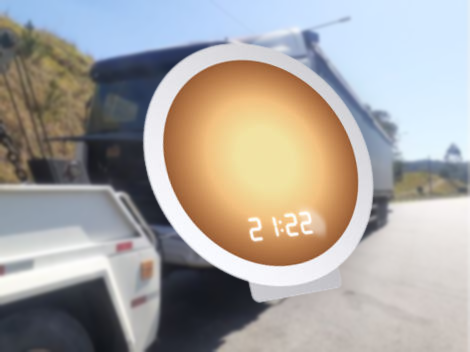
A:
21,22
